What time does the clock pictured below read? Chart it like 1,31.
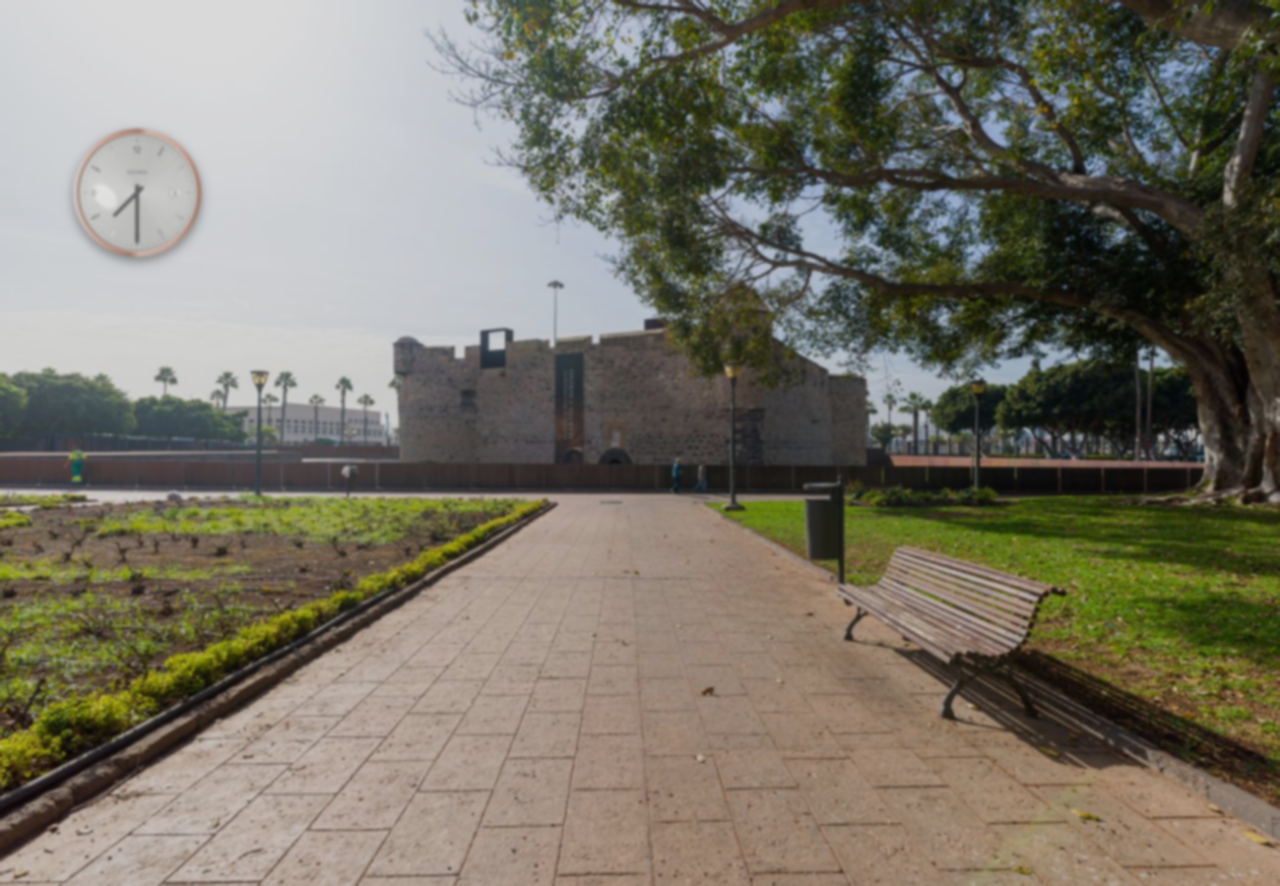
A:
7,30
